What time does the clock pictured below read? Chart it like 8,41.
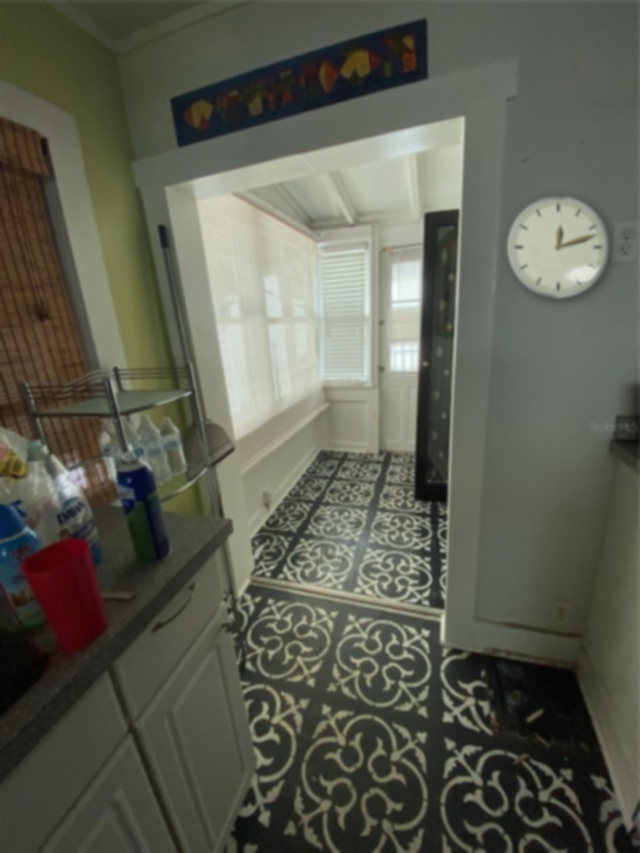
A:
12,12
